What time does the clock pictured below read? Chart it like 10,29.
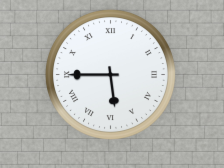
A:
5,45
